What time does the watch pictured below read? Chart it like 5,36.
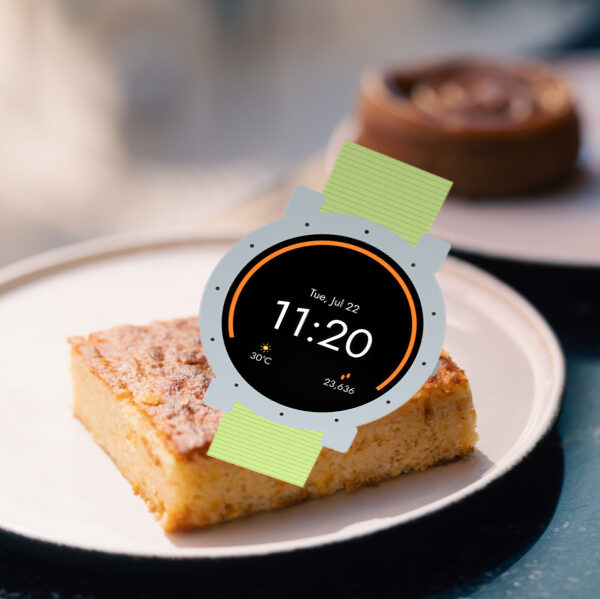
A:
11,20
